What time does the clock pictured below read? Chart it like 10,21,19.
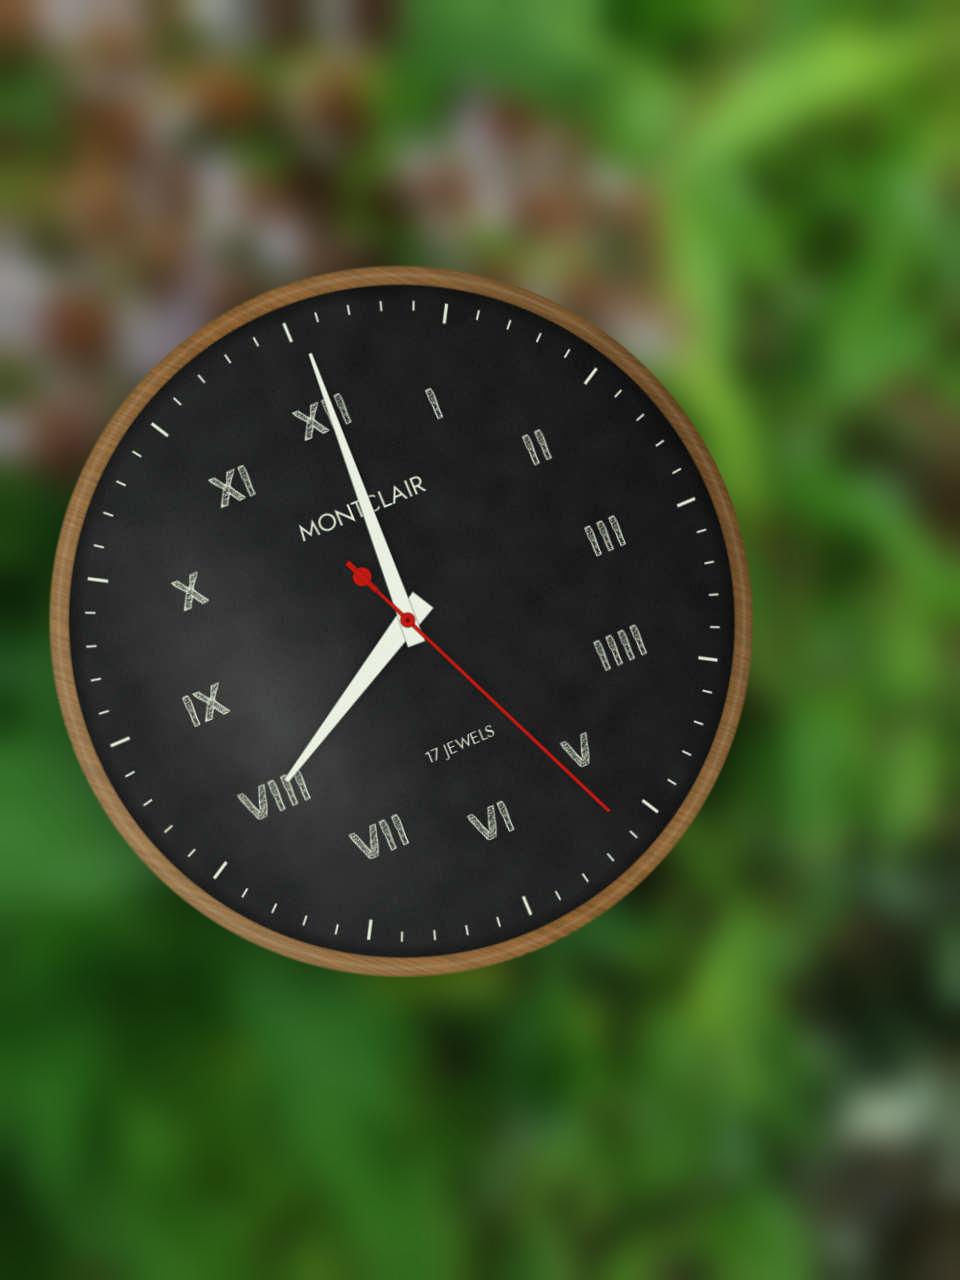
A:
8,00,26
